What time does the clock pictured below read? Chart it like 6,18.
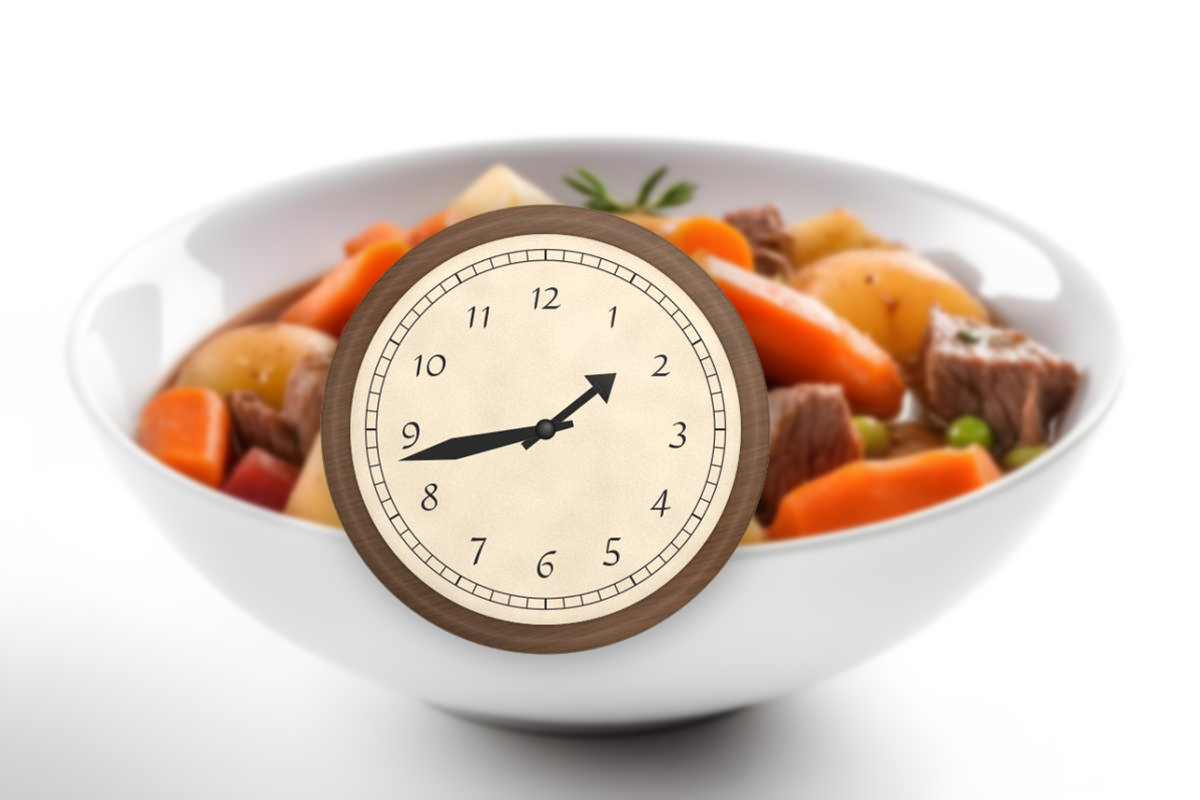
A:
1,43
